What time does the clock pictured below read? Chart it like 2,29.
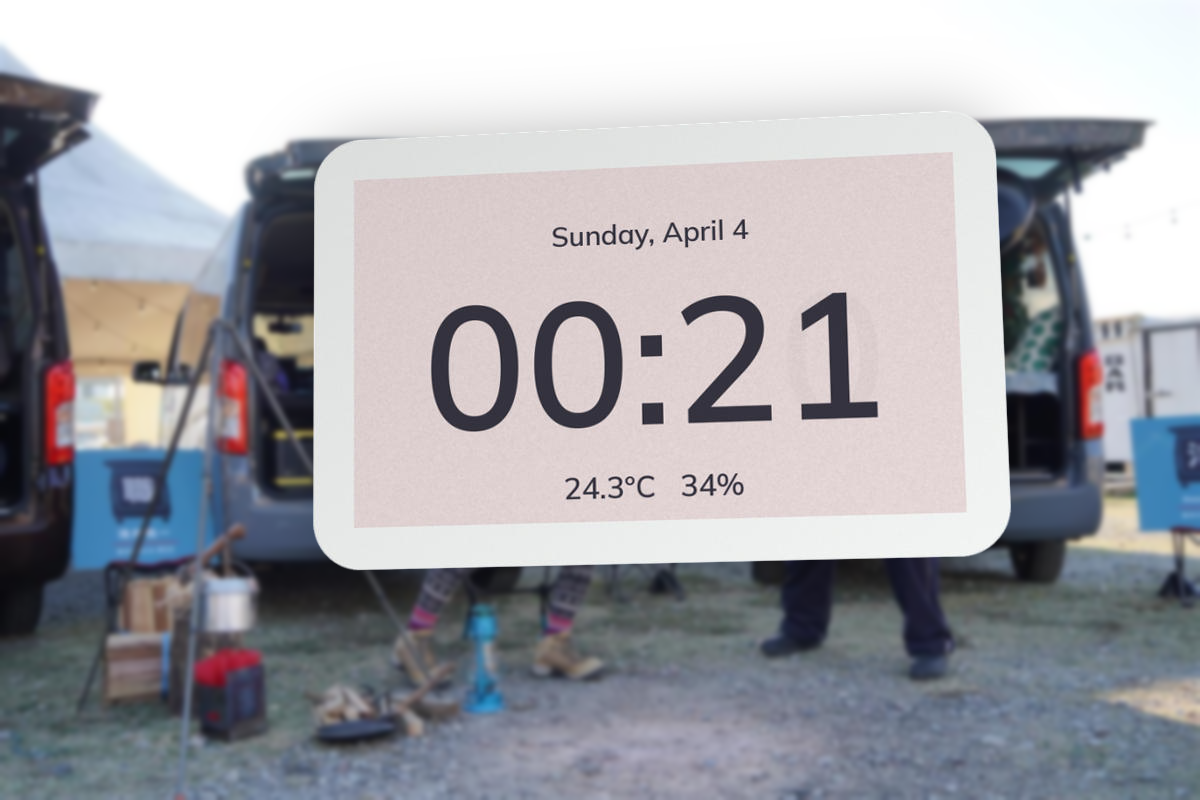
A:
0,21
